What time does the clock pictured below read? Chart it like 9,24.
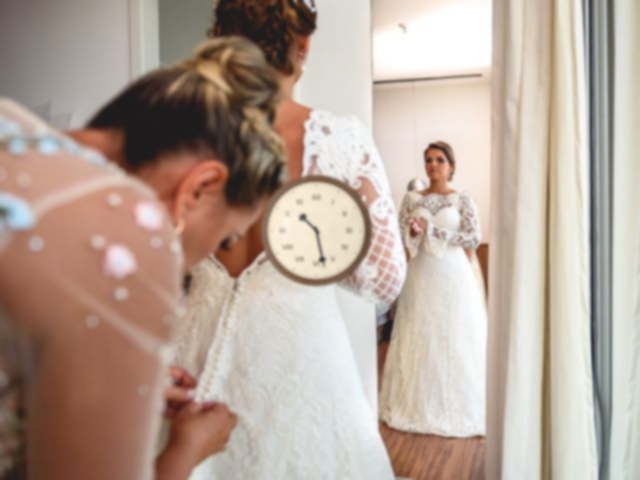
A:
10,28
